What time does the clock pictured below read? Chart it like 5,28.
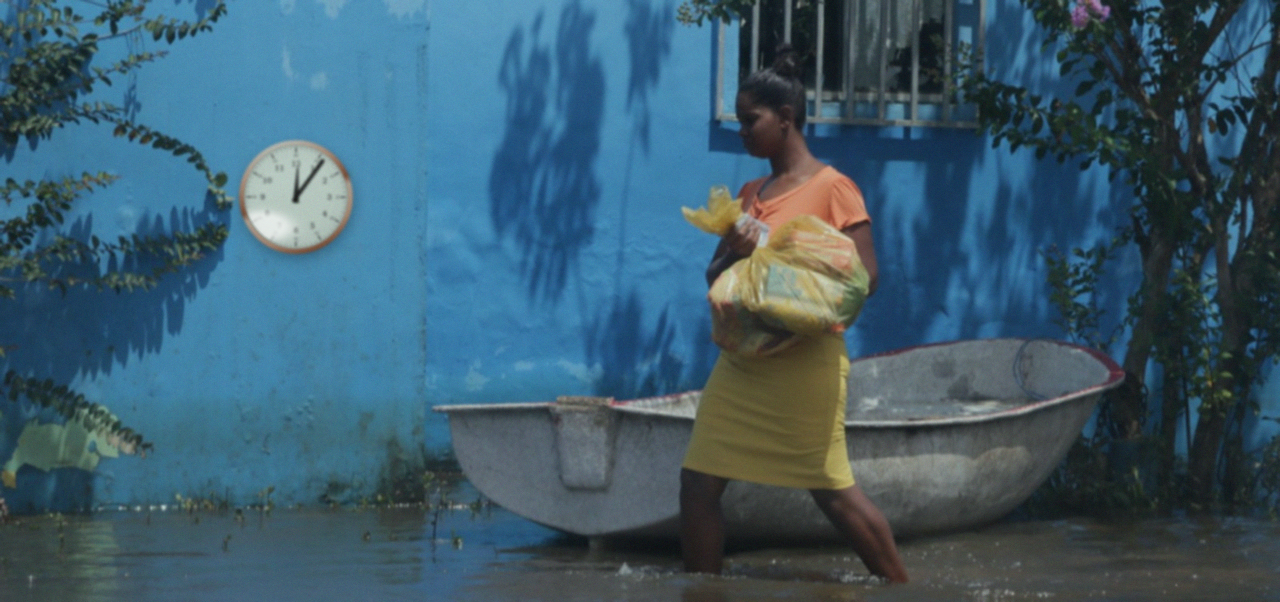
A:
12,06
